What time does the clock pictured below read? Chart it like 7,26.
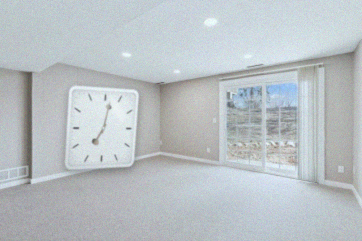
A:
7,02
